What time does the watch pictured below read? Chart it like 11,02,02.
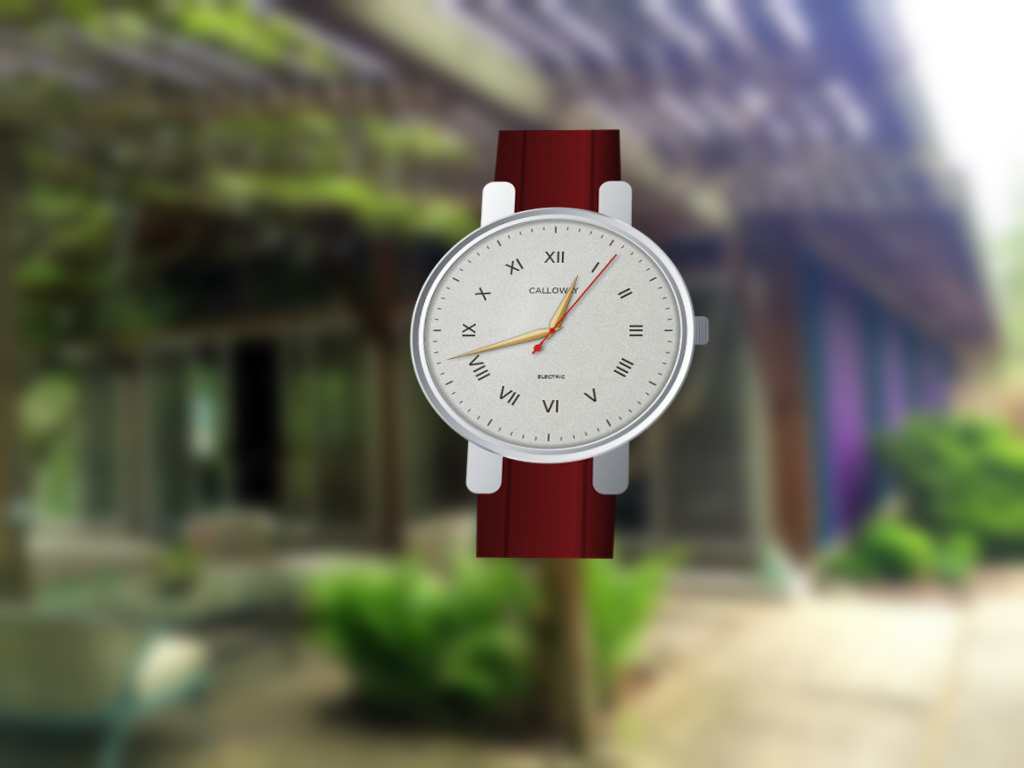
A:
12,42,06
